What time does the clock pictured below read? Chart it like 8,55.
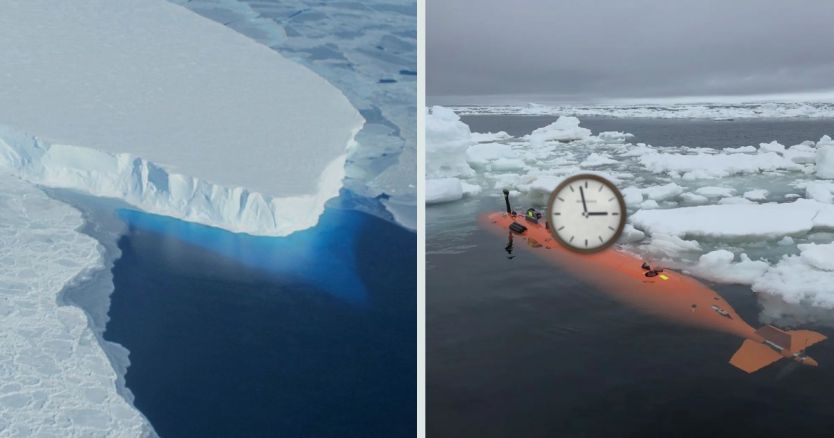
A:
2,58
